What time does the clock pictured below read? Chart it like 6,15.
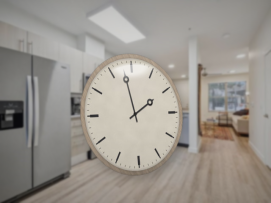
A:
1,58
